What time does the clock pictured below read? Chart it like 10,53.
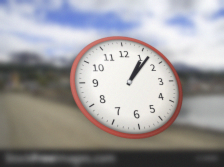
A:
1,07
